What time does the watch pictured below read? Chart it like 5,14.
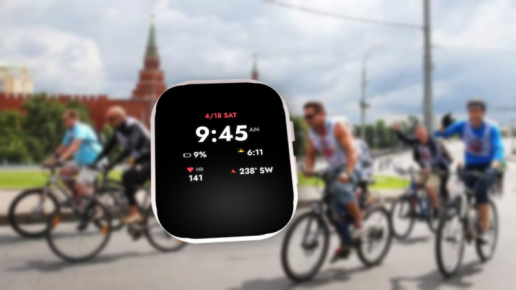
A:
9,45
